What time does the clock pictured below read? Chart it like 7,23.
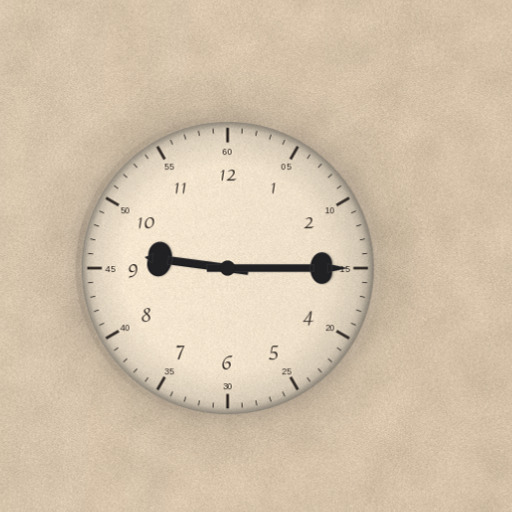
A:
9,15
